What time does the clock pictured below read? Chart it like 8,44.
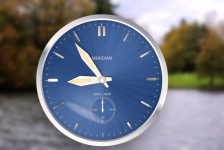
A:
8,54
